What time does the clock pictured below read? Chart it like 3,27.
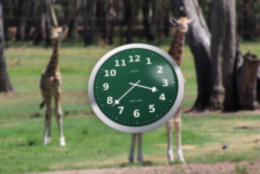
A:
3,38
